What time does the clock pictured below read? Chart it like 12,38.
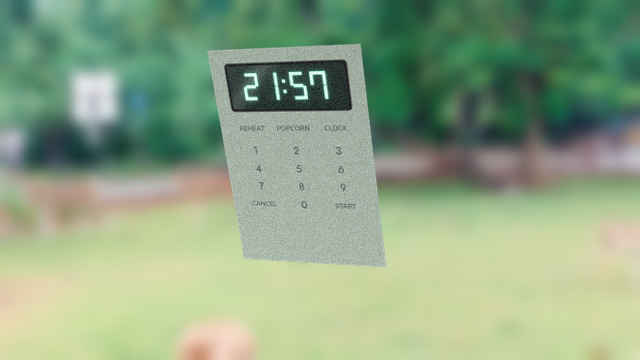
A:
21,57
